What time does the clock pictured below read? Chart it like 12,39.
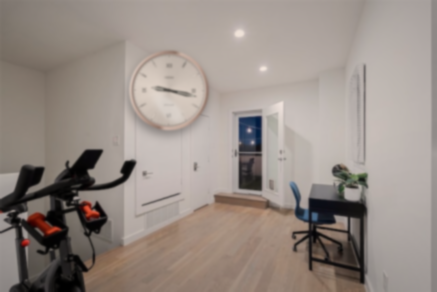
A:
9,17
